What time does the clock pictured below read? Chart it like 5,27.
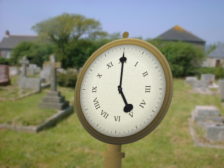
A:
5,00
